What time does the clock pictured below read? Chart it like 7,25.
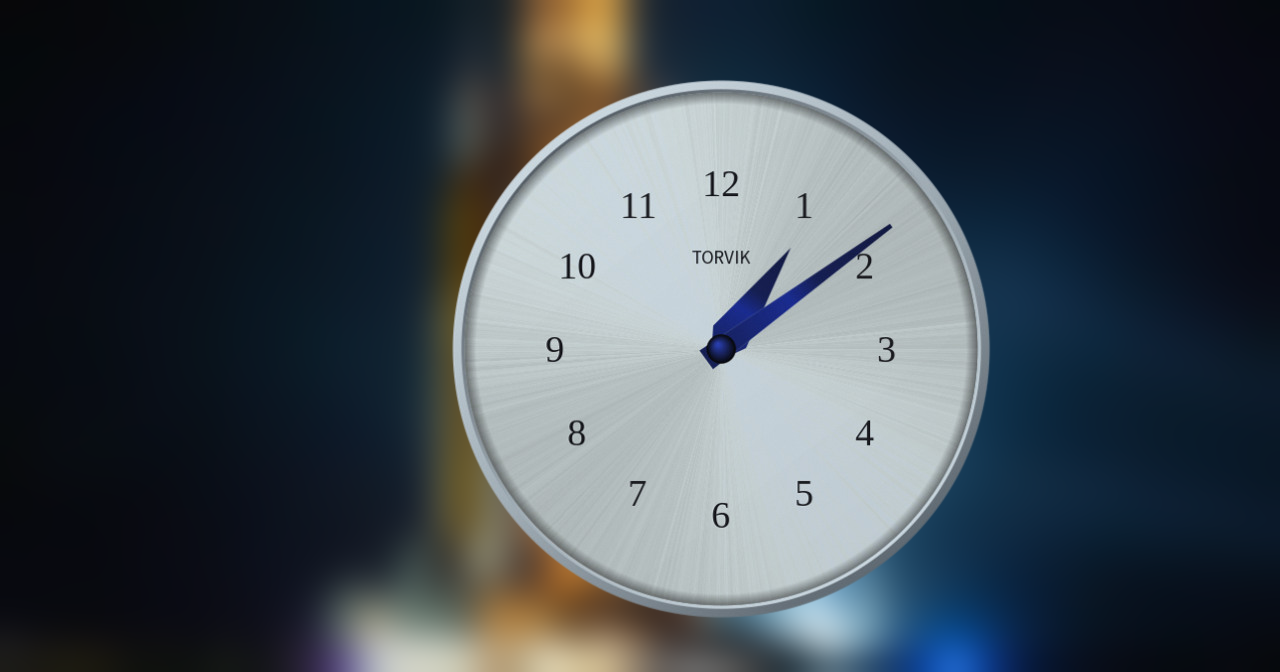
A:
1,09
